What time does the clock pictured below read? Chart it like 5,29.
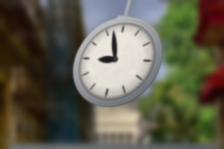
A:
8,57
